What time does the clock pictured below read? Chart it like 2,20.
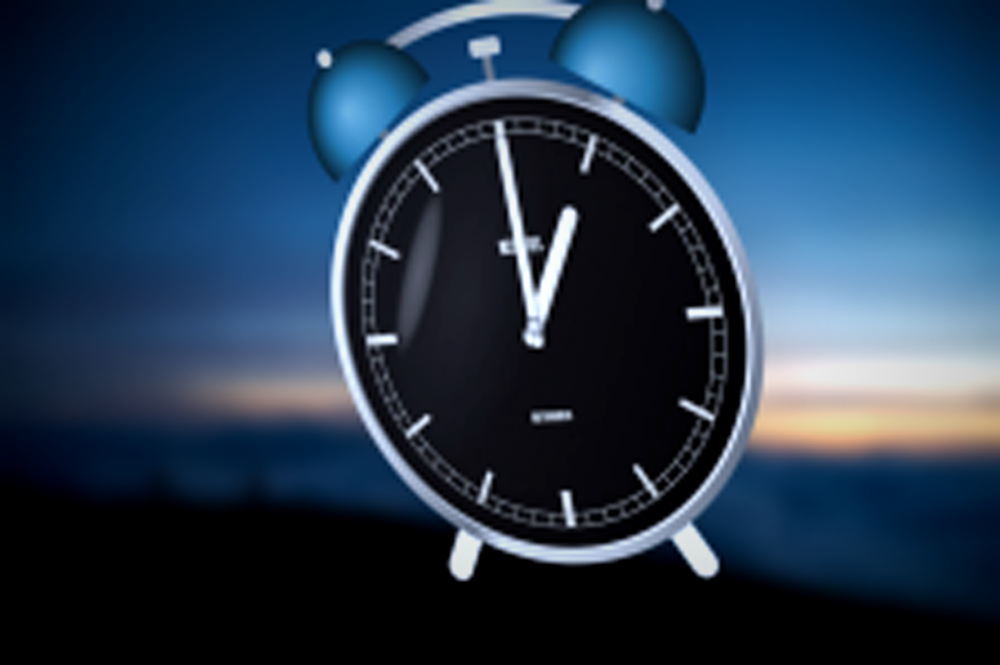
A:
1,00
